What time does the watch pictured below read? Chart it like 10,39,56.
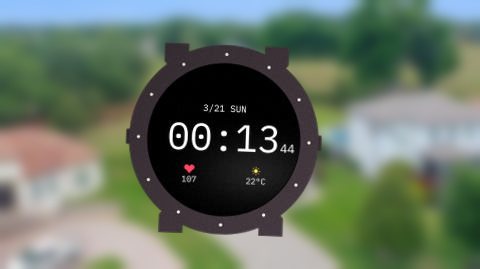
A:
0,13,44
